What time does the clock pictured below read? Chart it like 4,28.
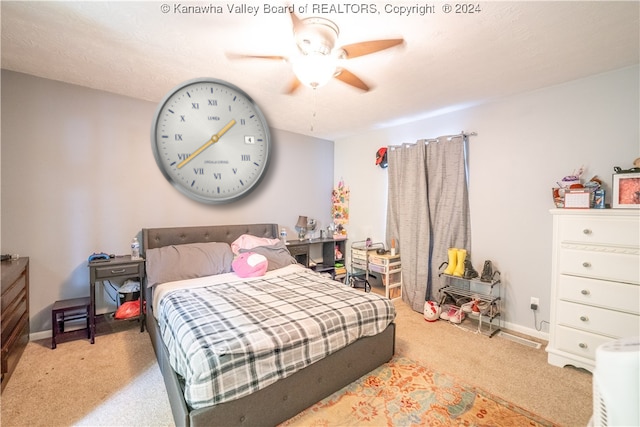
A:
1,39
